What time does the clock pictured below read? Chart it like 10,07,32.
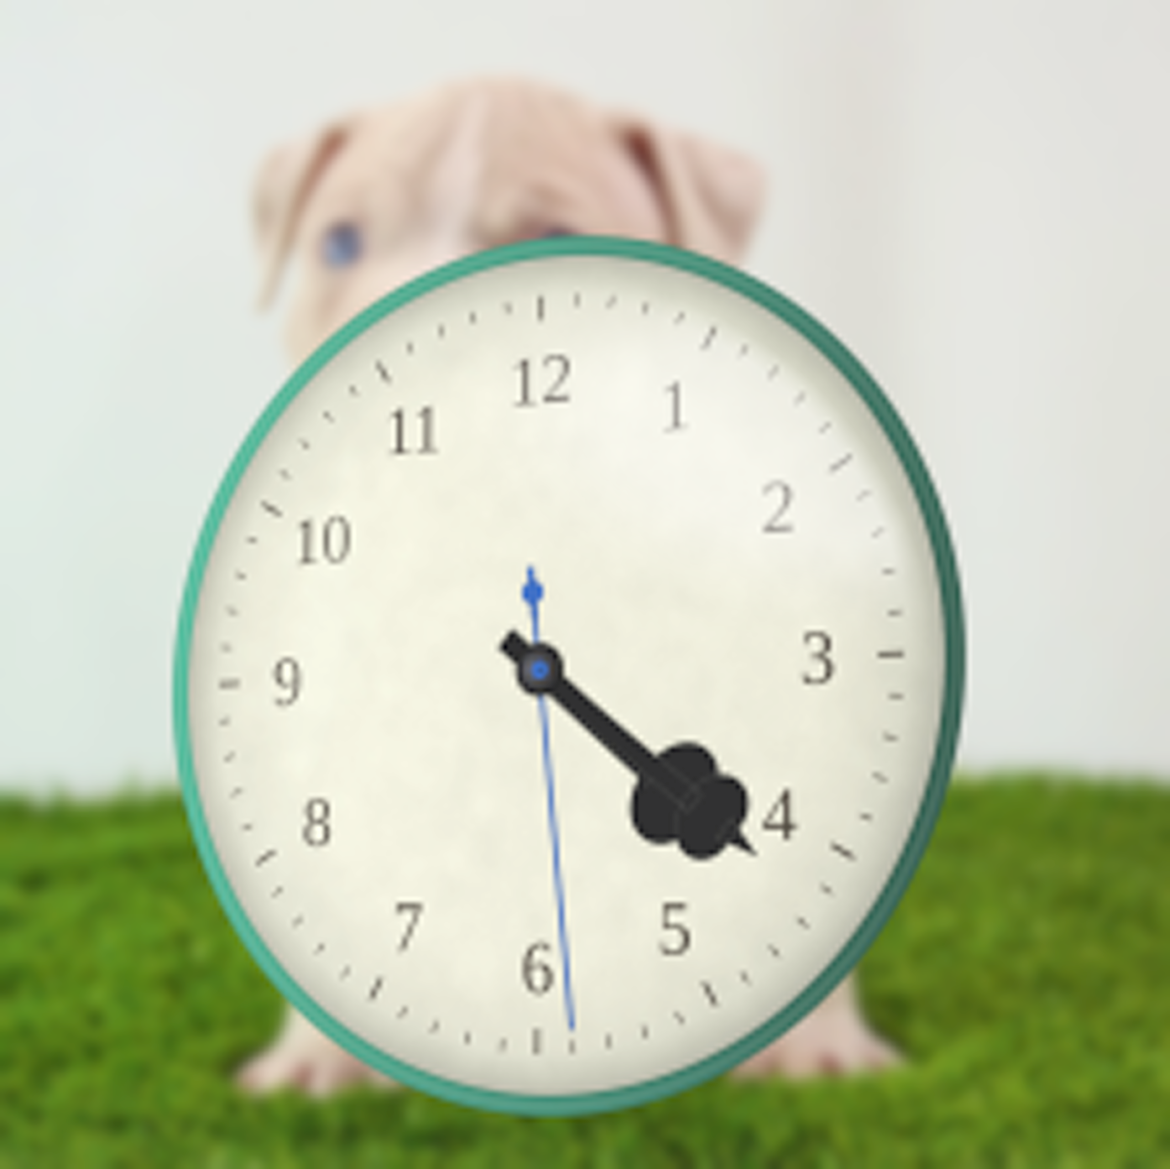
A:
4,21,29
